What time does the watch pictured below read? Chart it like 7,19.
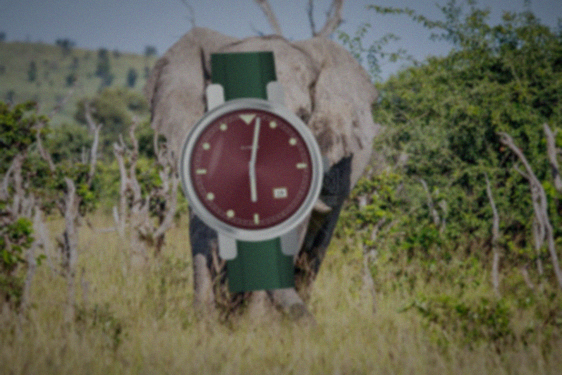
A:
6,02
